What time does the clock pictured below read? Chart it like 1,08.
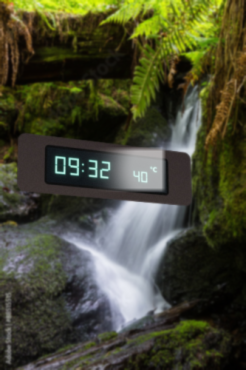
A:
9,32
